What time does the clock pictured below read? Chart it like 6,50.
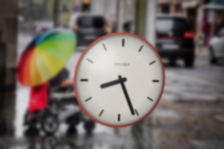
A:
8,26
